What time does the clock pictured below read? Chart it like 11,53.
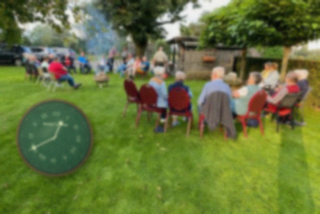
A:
12,40
